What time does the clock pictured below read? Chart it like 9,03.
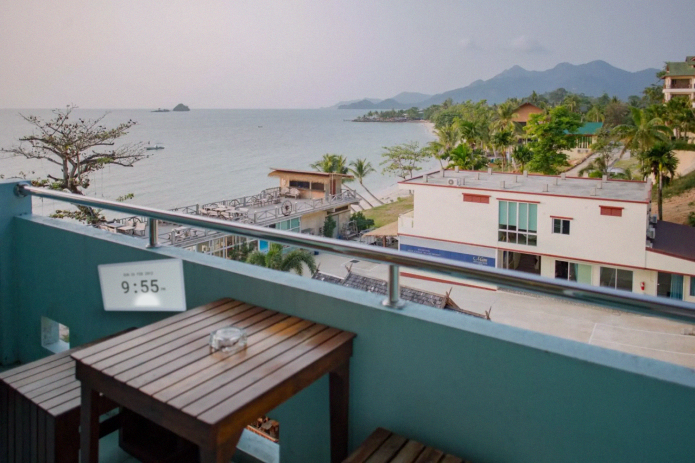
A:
9,55
